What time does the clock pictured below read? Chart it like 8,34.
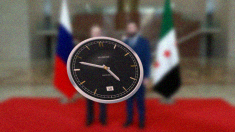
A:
4,48
